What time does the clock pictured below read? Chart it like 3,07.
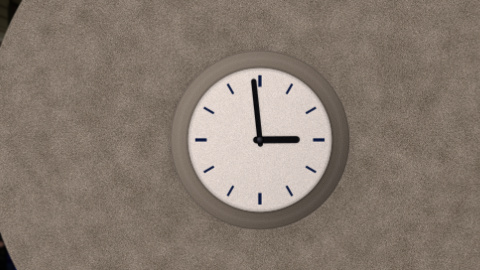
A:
2,59
